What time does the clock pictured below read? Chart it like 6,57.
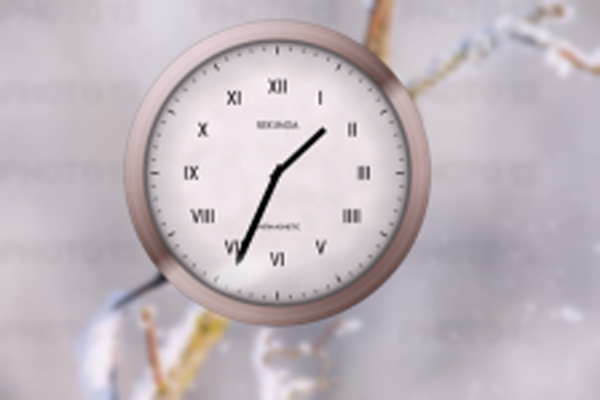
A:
1,34
